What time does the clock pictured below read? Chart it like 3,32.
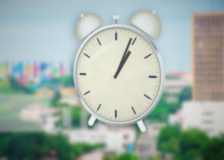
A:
1,04
